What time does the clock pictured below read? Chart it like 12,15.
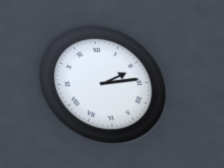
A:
2,14
